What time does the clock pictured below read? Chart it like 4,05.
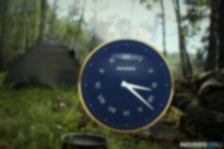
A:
3,22
